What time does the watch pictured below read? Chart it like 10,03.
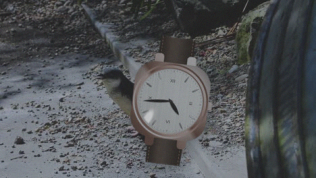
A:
4,44
